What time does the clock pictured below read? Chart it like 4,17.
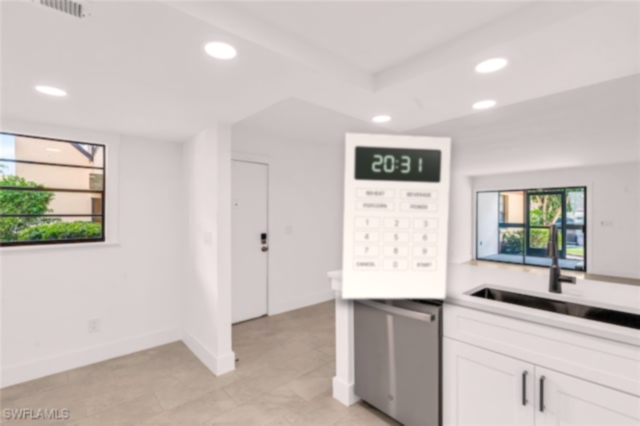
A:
20,31
